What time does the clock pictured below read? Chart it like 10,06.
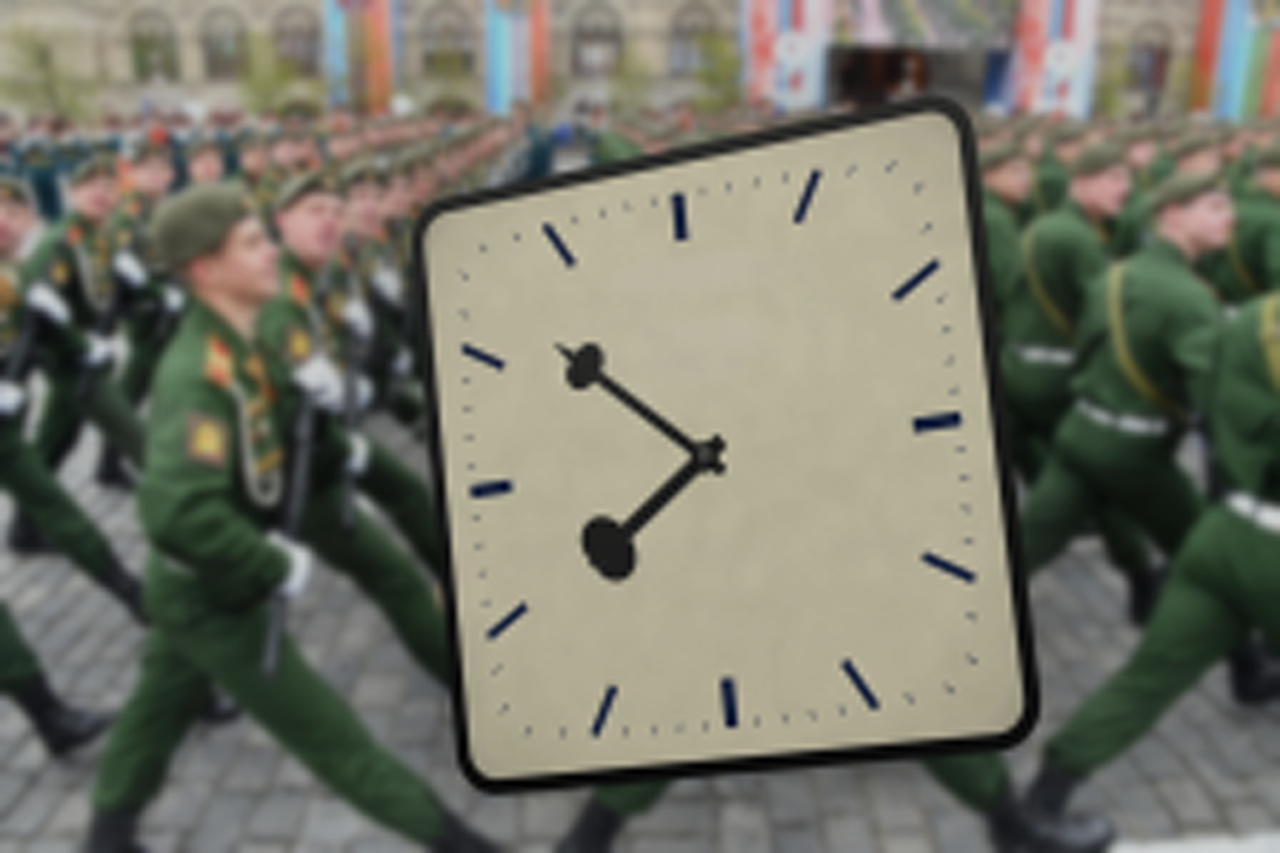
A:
7,52
